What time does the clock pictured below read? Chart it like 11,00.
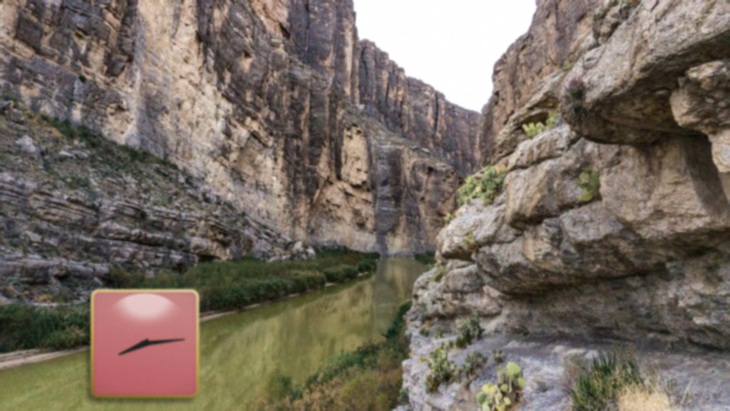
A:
8,14
